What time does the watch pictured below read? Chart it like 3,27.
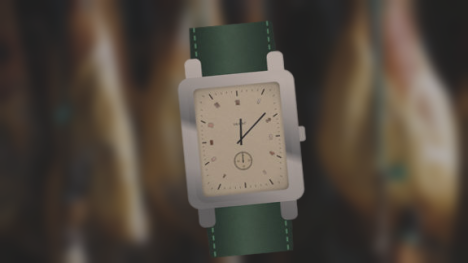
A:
12,08
